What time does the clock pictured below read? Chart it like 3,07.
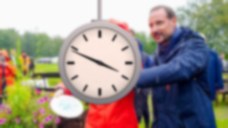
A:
3,49
